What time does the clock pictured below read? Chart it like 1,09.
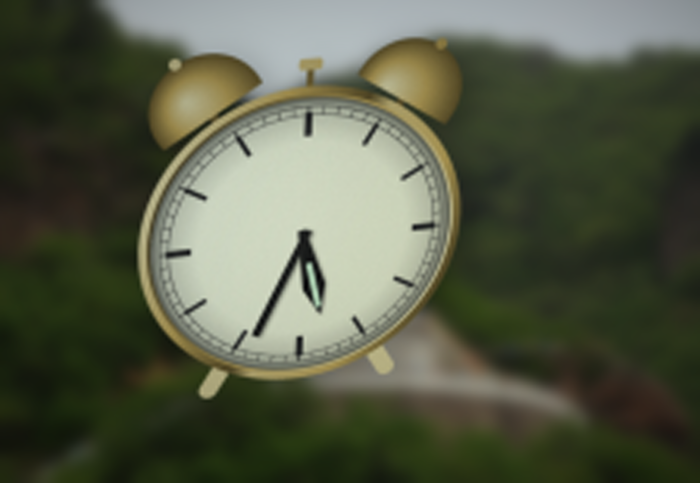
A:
5,34
